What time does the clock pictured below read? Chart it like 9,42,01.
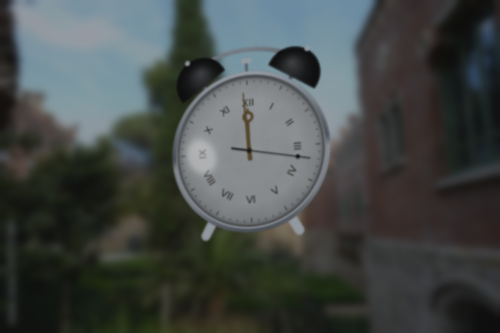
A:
11,59,17
